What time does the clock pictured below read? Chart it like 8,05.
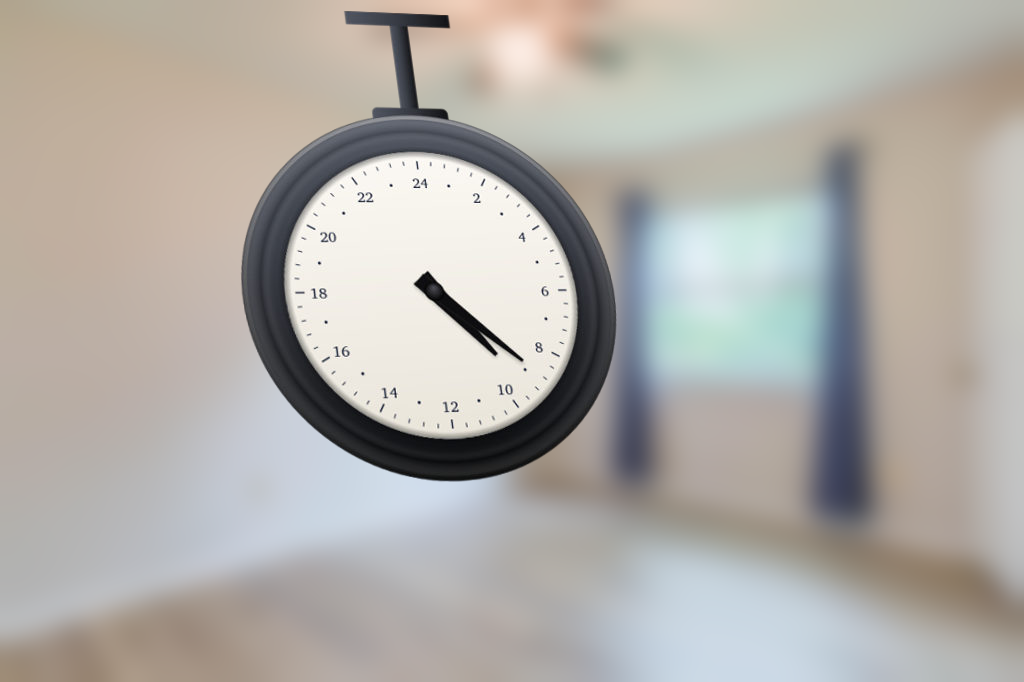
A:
9,22
